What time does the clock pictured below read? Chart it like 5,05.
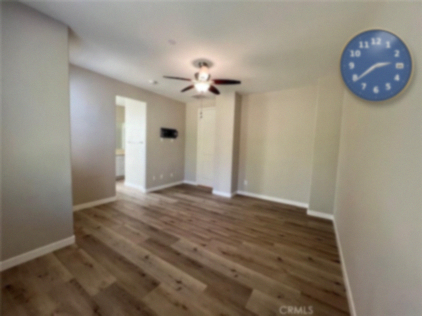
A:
2,39
